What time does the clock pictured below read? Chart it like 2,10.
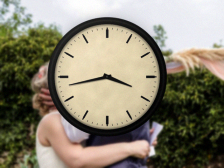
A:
3,43
